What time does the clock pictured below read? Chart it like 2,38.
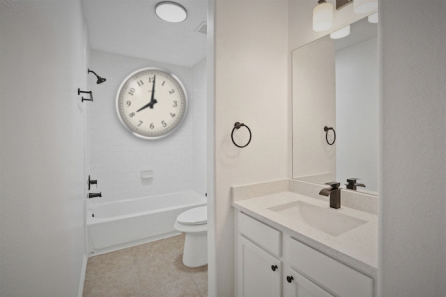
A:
8,01
